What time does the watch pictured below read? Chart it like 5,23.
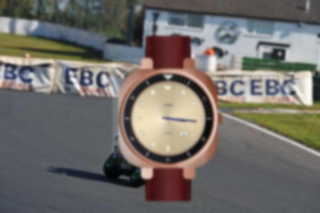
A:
3,16
